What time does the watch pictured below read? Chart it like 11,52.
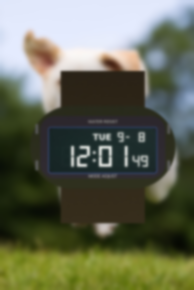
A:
12,01
